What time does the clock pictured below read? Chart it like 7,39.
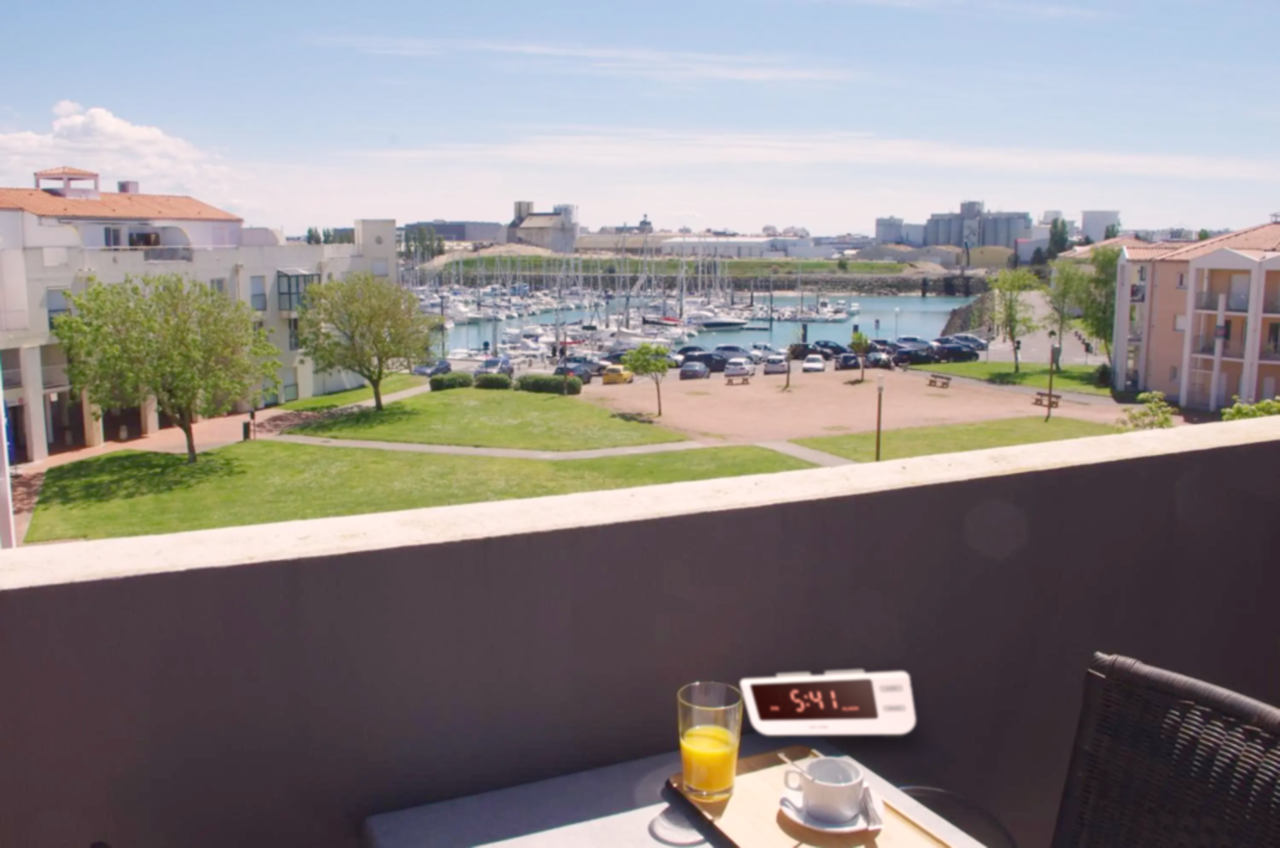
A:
5,41
